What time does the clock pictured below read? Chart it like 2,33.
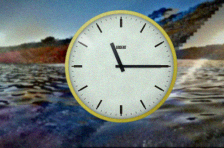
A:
11,15
